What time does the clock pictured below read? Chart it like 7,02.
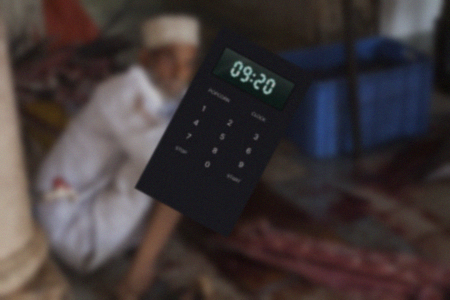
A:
9,20
